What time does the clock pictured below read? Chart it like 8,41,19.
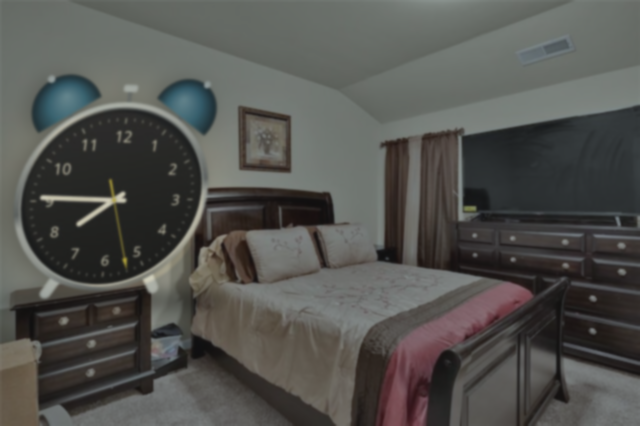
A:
7,45,27
